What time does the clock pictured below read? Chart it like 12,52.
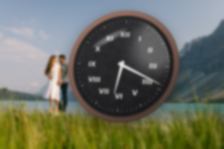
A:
6,19
